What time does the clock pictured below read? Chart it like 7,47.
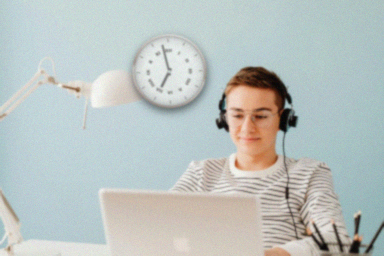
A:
6,58
